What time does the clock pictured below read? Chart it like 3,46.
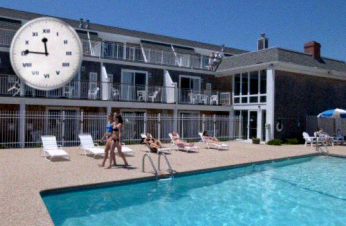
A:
11,46
